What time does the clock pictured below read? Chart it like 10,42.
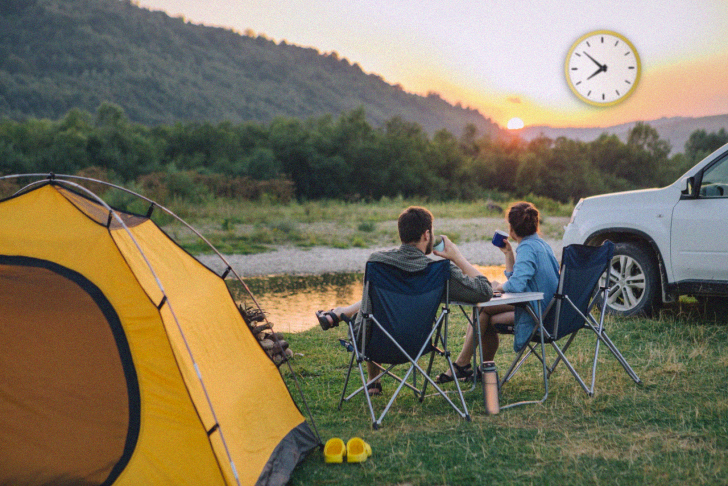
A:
7,52
